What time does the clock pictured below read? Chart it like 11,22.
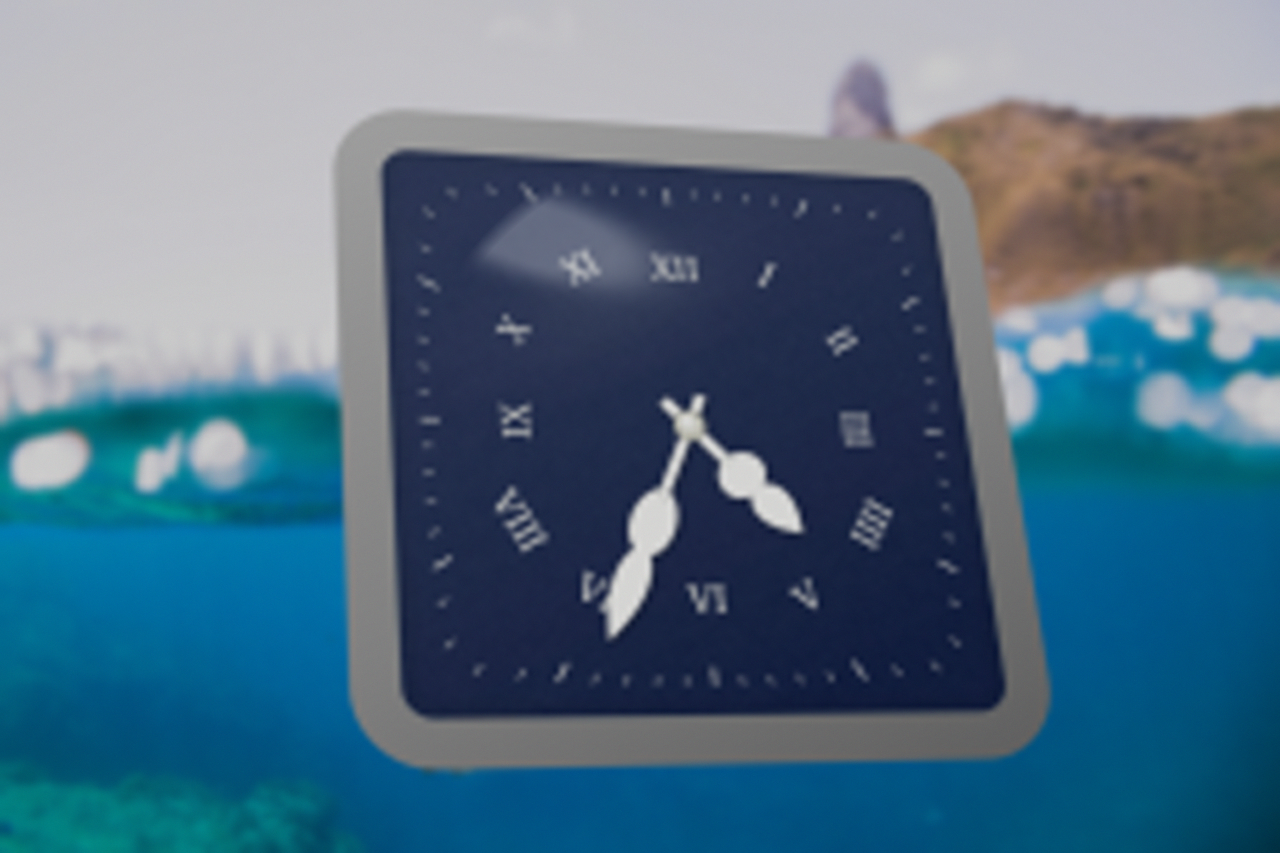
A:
4,34
